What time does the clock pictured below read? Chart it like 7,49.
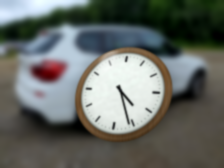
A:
4,26
